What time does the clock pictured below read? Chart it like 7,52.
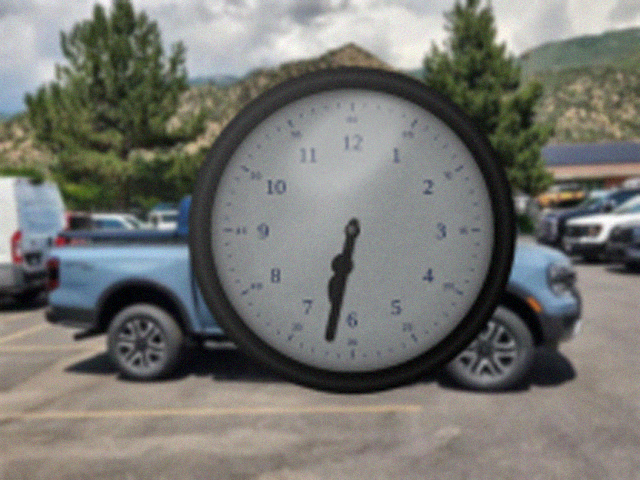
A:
6,32
